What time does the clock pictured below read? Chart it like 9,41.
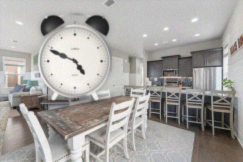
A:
4,49
